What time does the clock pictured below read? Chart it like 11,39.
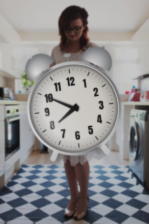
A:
7,50
